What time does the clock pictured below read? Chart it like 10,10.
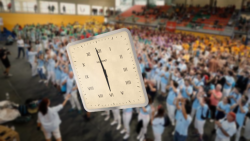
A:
5,59
